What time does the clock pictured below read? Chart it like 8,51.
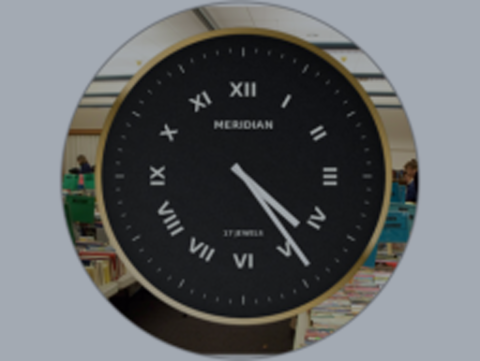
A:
4,24
